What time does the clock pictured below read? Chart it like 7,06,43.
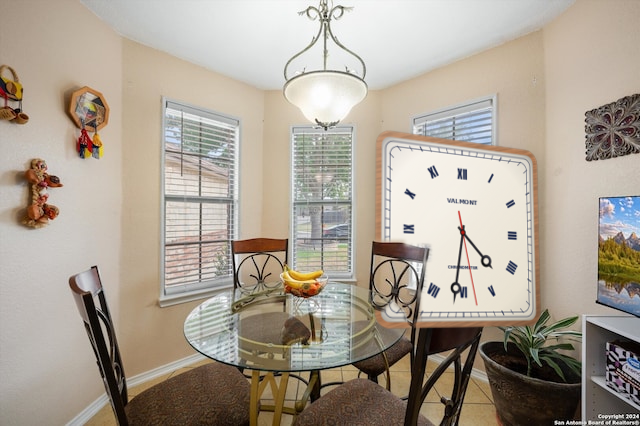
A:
4,31,28
